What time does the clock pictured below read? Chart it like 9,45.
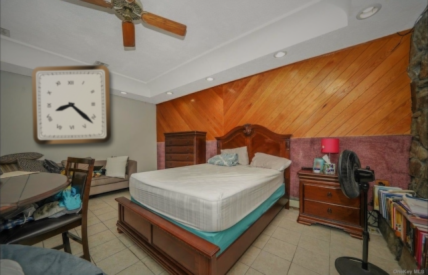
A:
8,22
